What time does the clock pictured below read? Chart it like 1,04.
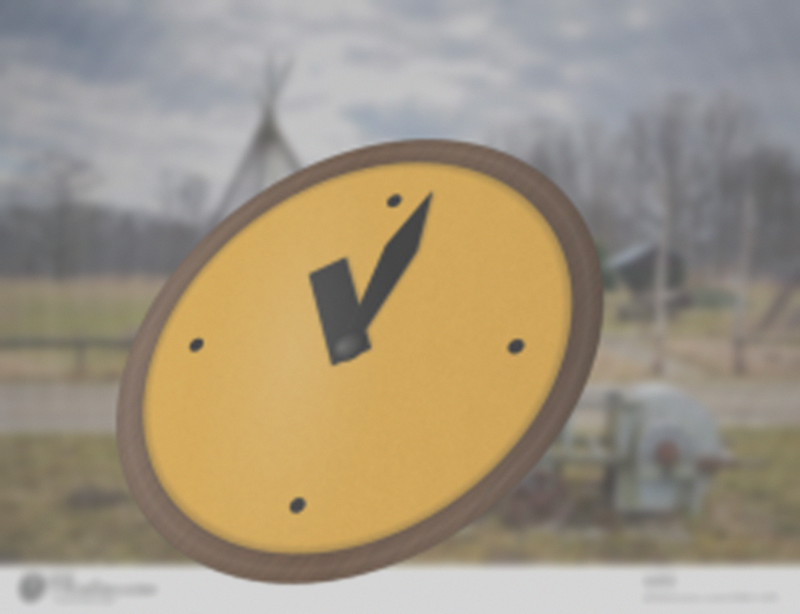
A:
11,02
